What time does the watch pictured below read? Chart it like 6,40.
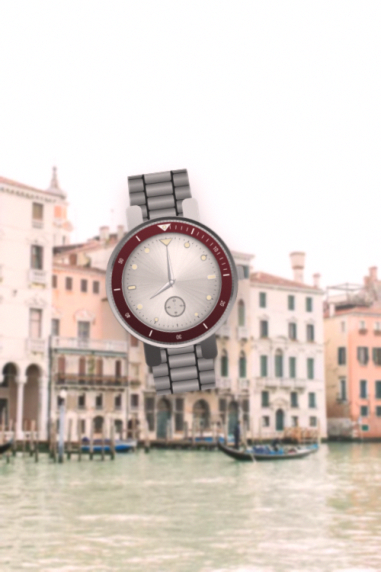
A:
8,00
